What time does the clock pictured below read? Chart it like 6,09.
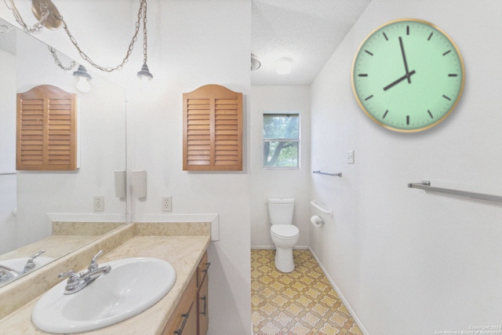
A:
7,58
